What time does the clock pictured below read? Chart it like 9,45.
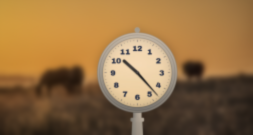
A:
10,23
